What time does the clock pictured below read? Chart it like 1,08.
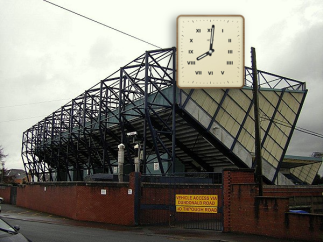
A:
8,01
